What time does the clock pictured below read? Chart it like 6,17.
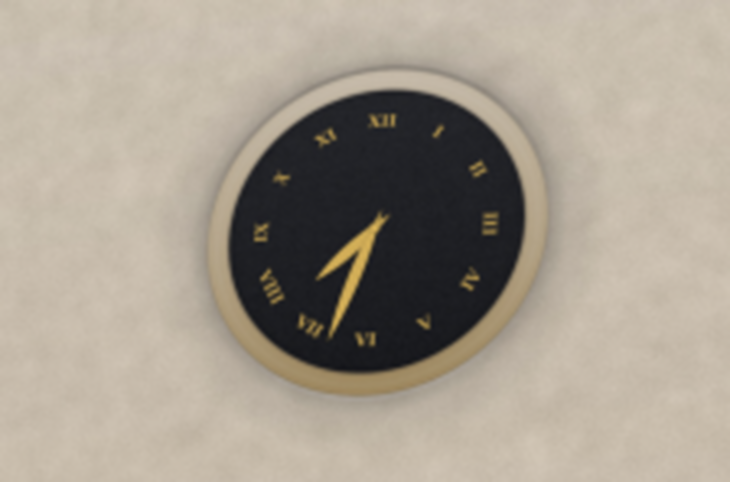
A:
7,33
